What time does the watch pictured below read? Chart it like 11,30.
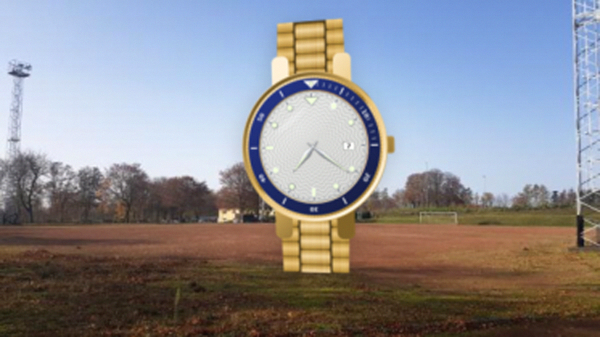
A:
7,21
